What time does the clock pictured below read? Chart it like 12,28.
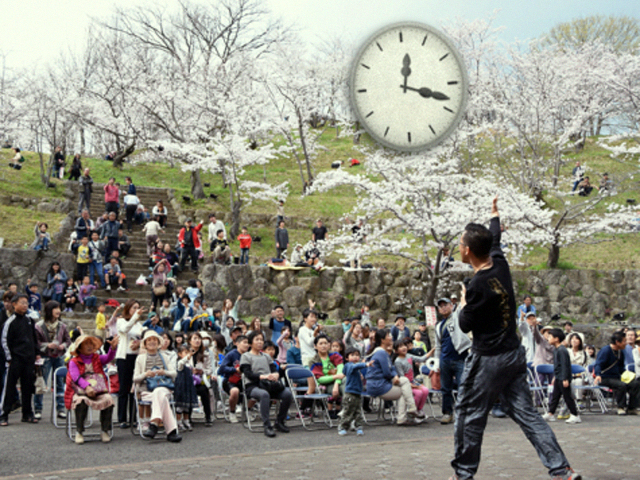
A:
12,18
